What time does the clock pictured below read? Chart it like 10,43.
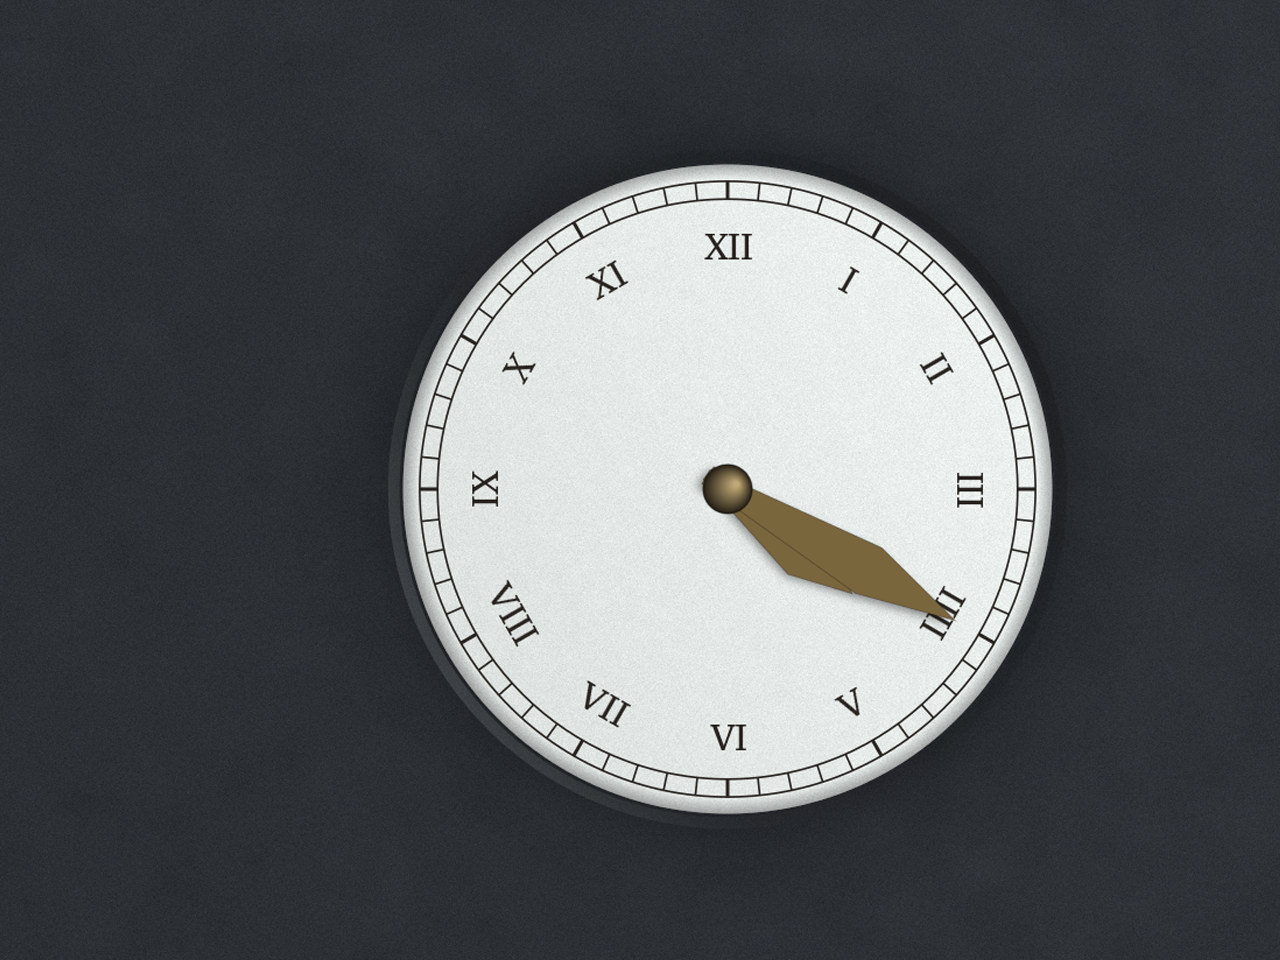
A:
4,20
